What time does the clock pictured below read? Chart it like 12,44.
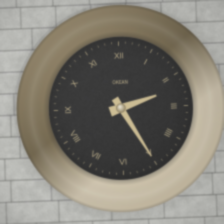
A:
2,25
